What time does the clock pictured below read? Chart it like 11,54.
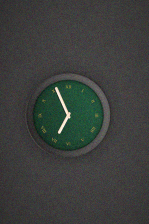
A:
6,56
